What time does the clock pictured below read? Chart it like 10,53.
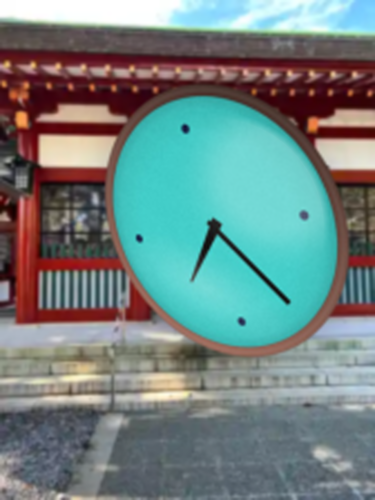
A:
7,24
